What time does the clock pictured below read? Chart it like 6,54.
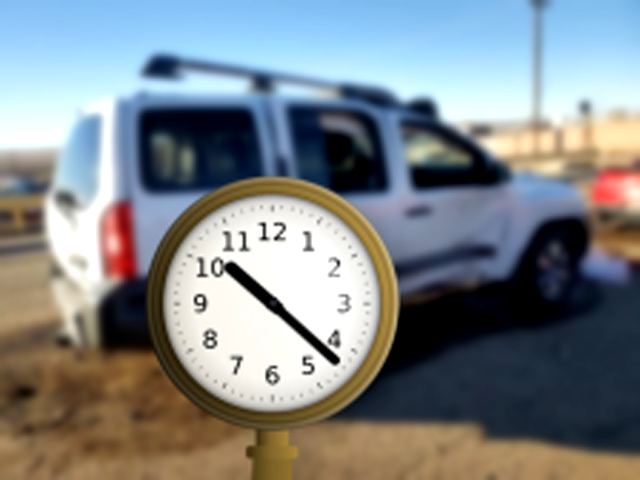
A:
10,22
